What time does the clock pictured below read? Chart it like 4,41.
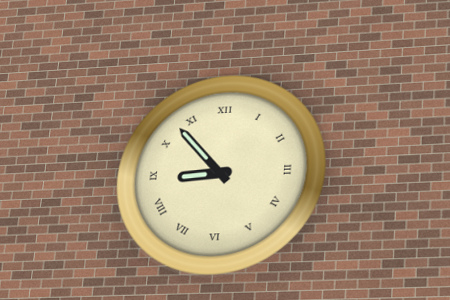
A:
8,53
